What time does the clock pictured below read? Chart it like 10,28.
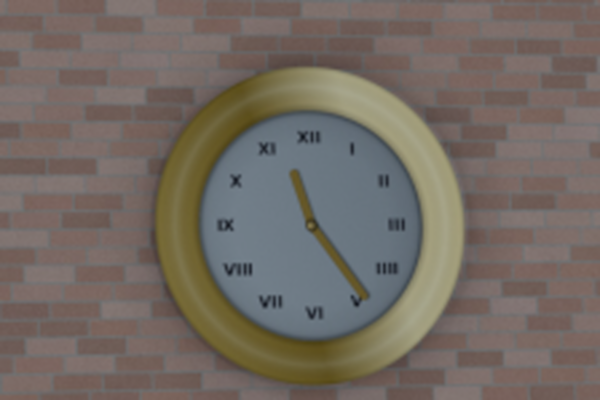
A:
11,24
